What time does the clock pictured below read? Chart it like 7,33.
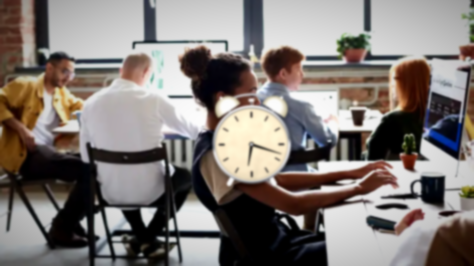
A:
6,18
